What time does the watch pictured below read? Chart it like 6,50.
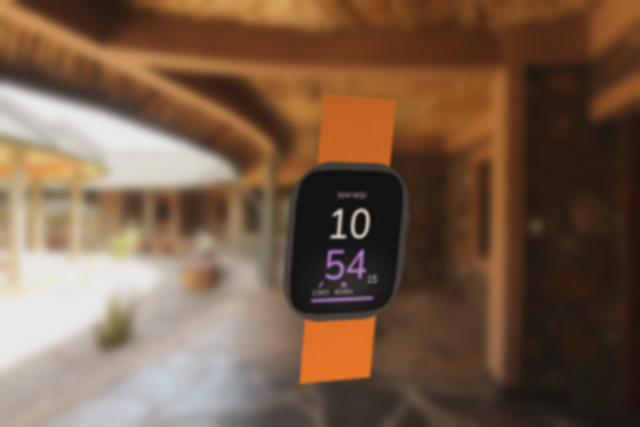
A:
10,54
